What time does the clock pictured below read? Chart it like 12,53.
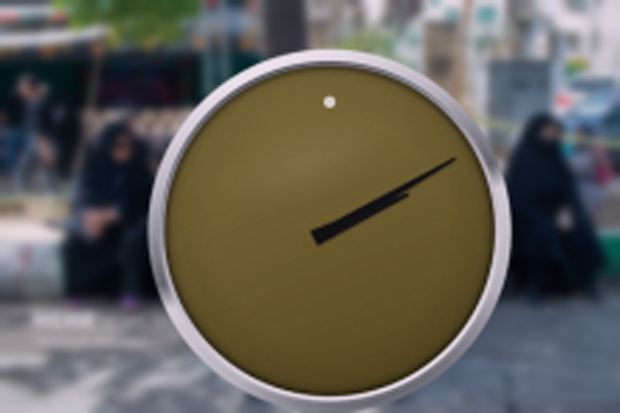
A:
2,10
